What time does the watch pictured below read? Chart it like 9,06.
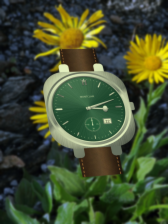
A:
3,12
